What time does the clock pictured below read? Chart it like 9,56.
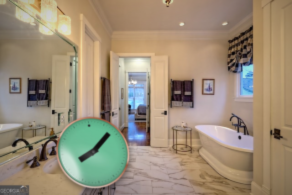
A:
8,08
